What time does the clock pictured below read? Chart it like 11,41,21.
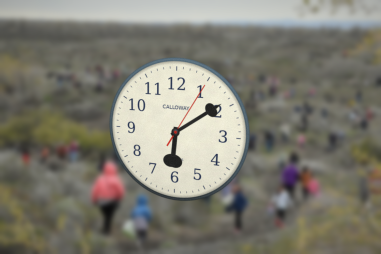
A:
6,09,05
